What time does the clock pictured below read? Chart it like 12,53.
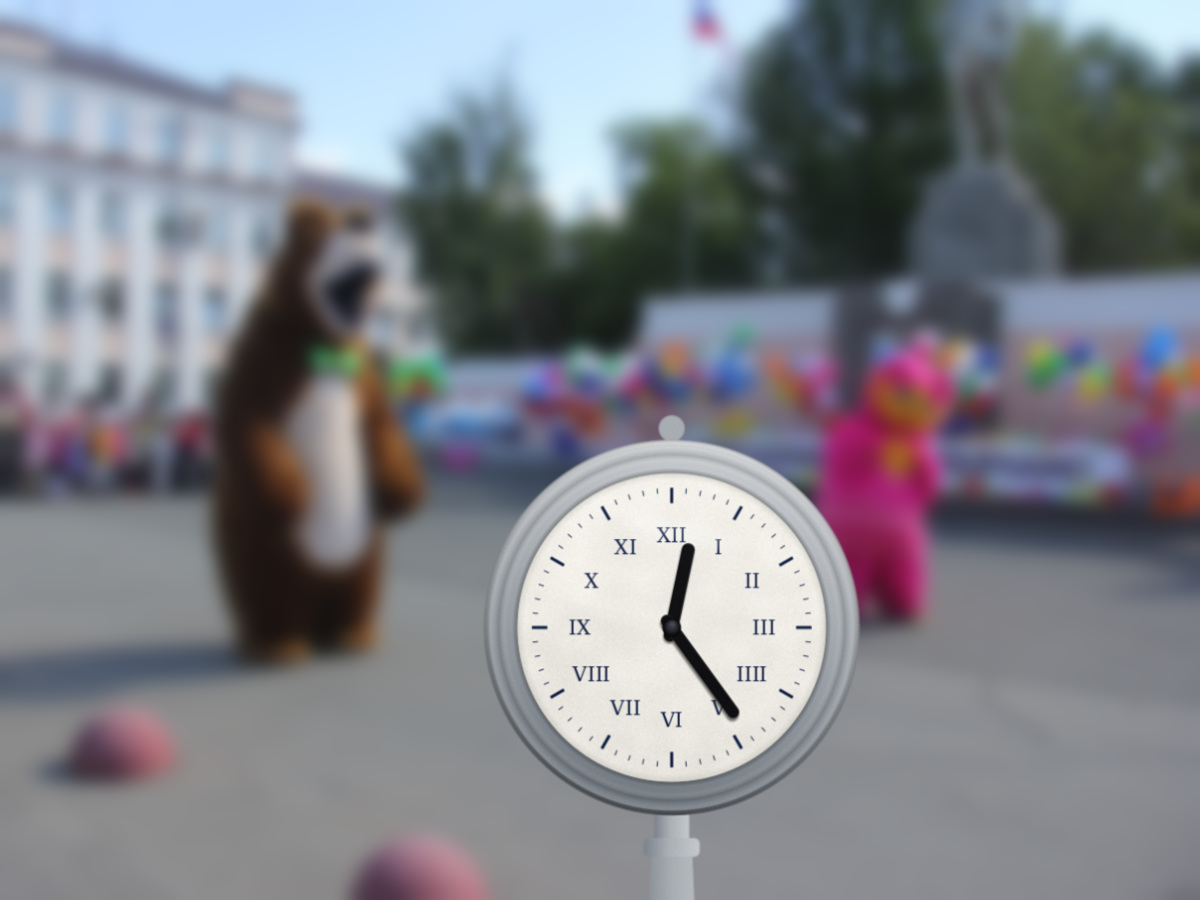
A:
12,24
